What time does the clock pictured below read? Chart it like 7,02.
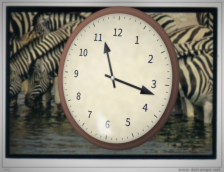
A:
11,17
